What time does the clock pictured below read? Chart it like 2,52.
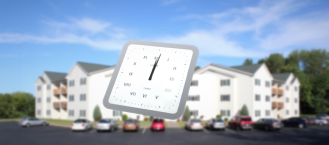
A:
12,01
